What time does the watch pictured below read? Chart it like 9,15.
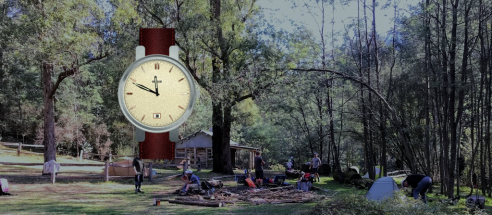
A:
11,49
